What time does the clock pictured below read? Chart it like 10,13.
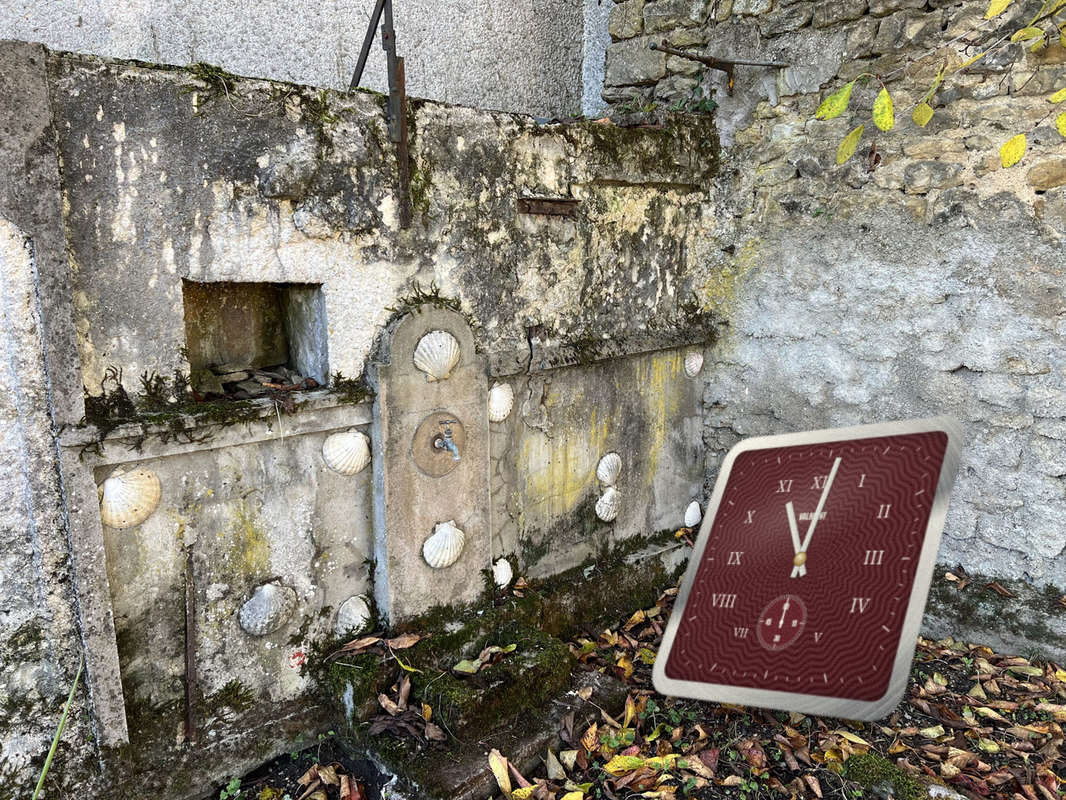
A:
11,01
